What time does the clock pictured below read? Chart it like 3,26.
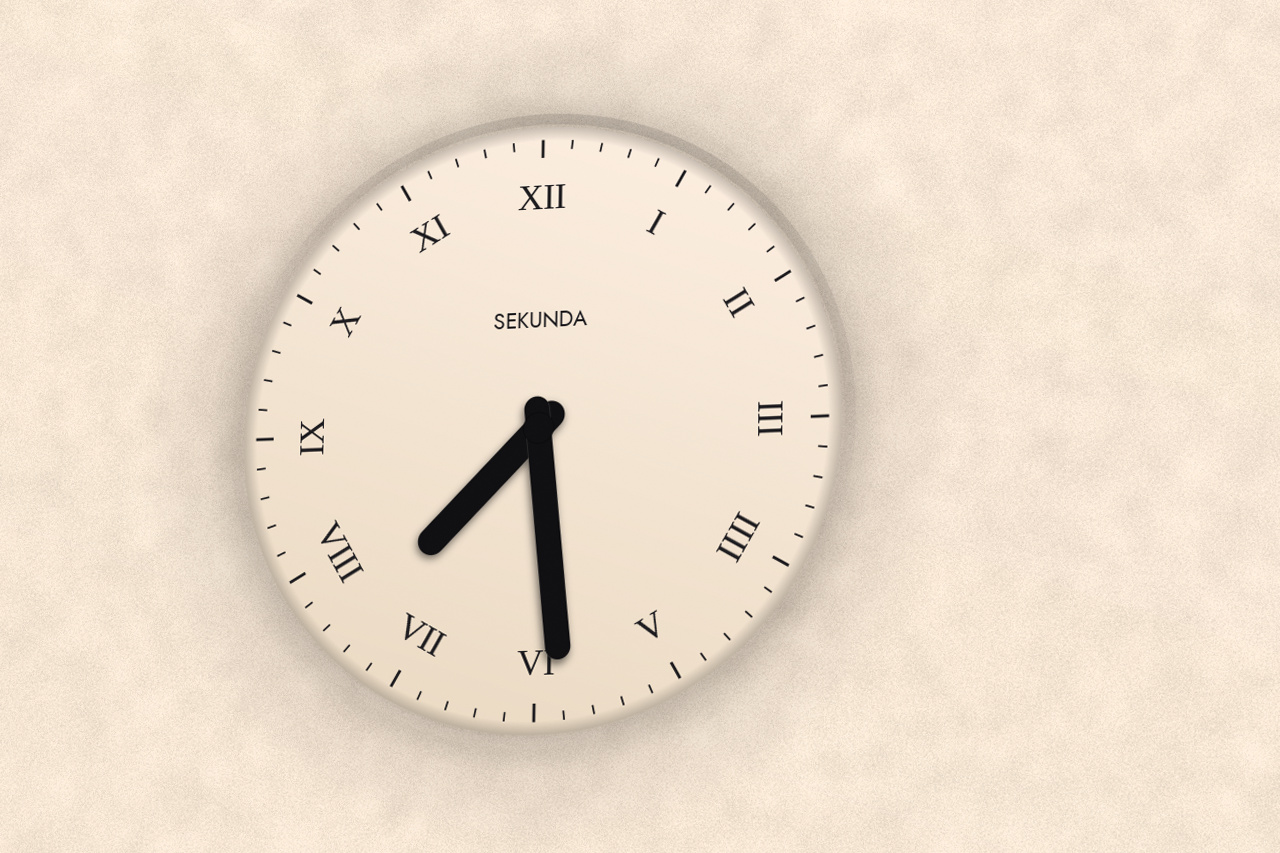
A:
7,29
